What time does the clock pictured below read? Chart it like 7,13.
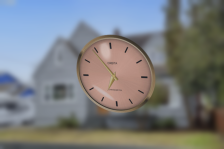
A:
6,54
